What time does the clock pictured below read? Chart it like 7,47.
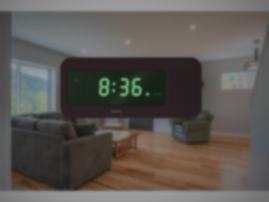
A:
8,36
